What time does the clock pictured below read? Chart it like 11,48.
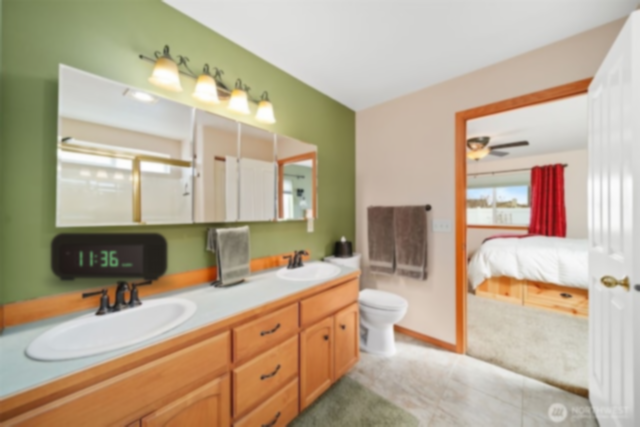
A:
11,36
